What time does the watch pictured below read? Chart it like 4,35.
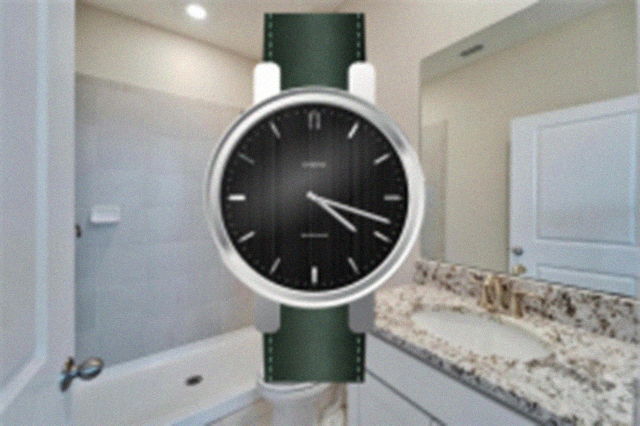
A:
4,18
